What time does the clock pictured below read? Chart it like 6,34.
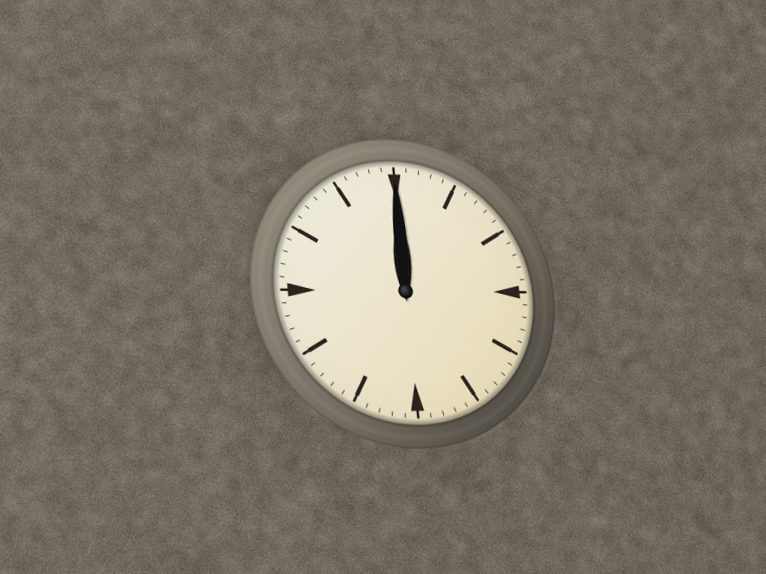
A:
12,00
